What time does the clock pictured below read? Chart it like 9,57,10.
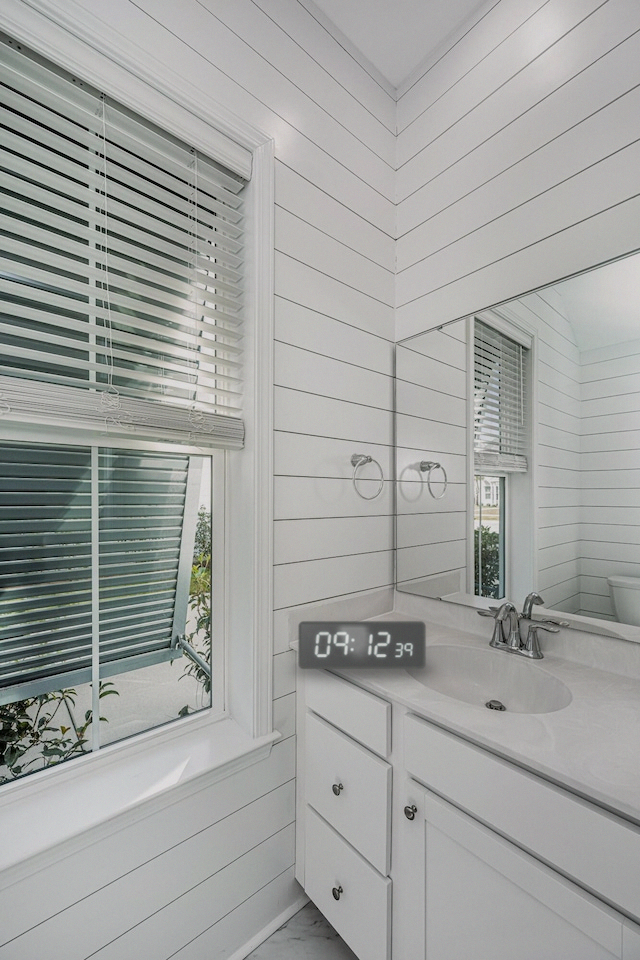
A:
9,12,39
